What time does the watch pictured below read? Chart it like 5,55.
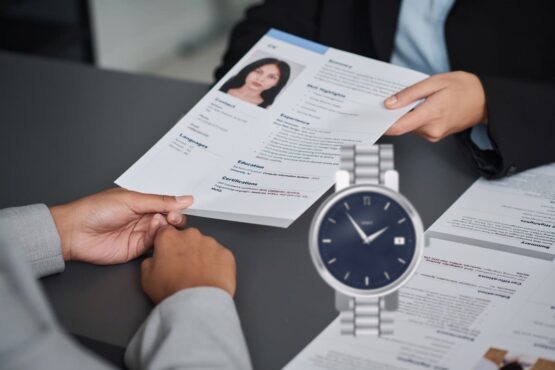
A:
1,54
